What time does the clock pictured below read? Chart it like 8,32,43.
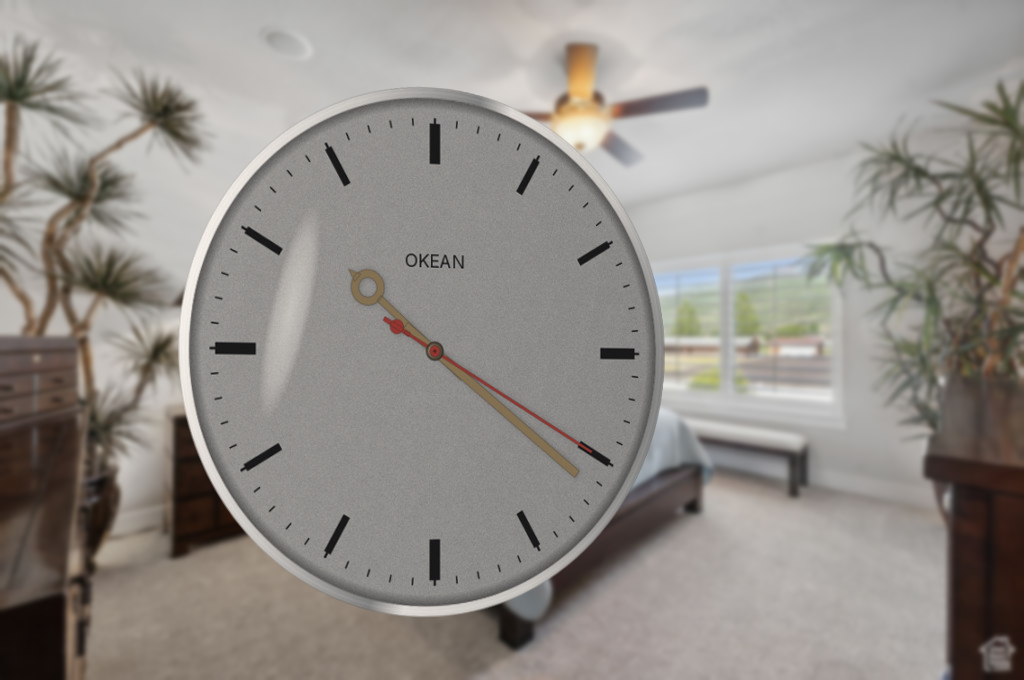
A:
10,21,20
